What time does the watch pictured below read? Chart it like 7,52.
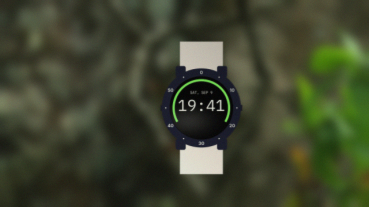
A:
19,41
